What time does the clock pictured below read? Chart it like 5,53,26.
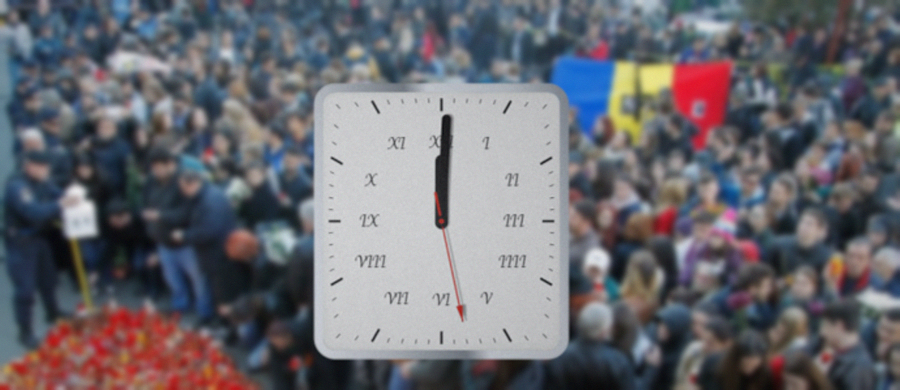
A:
12,00,28
